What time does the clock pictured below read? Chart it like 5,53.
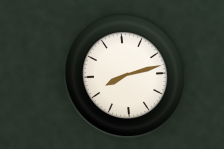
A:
8,13
